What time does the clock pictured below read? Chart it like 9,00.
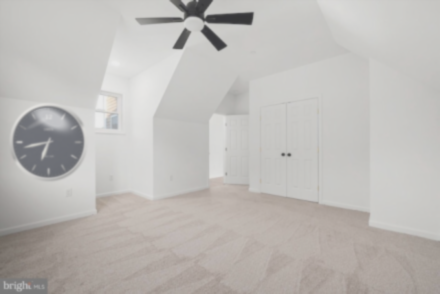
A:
6,43
